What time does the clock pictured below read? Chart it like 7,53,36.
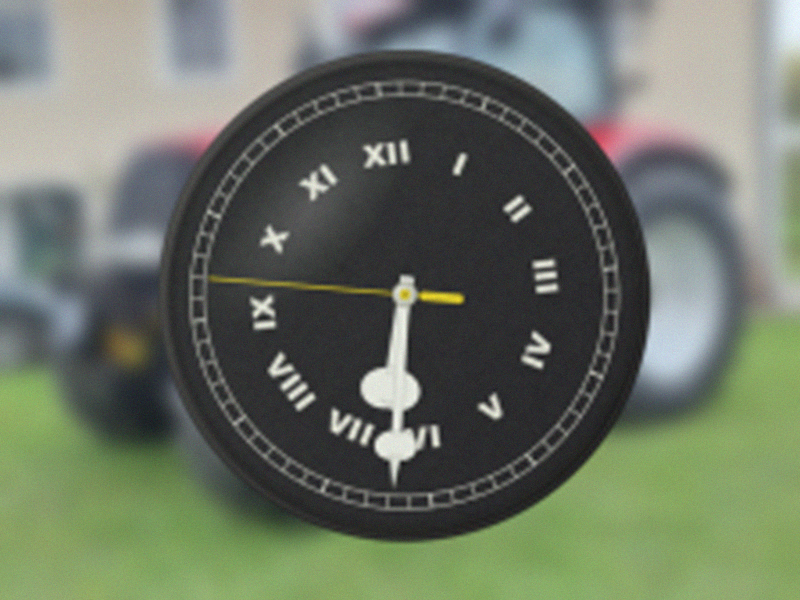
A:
6,31,47
